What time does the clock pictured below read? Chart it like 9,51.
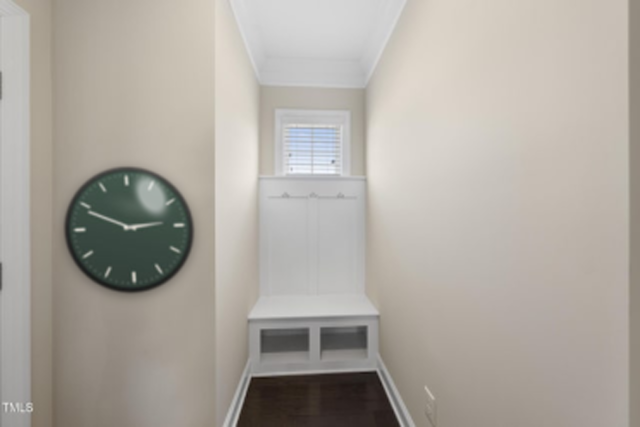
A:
2,49
